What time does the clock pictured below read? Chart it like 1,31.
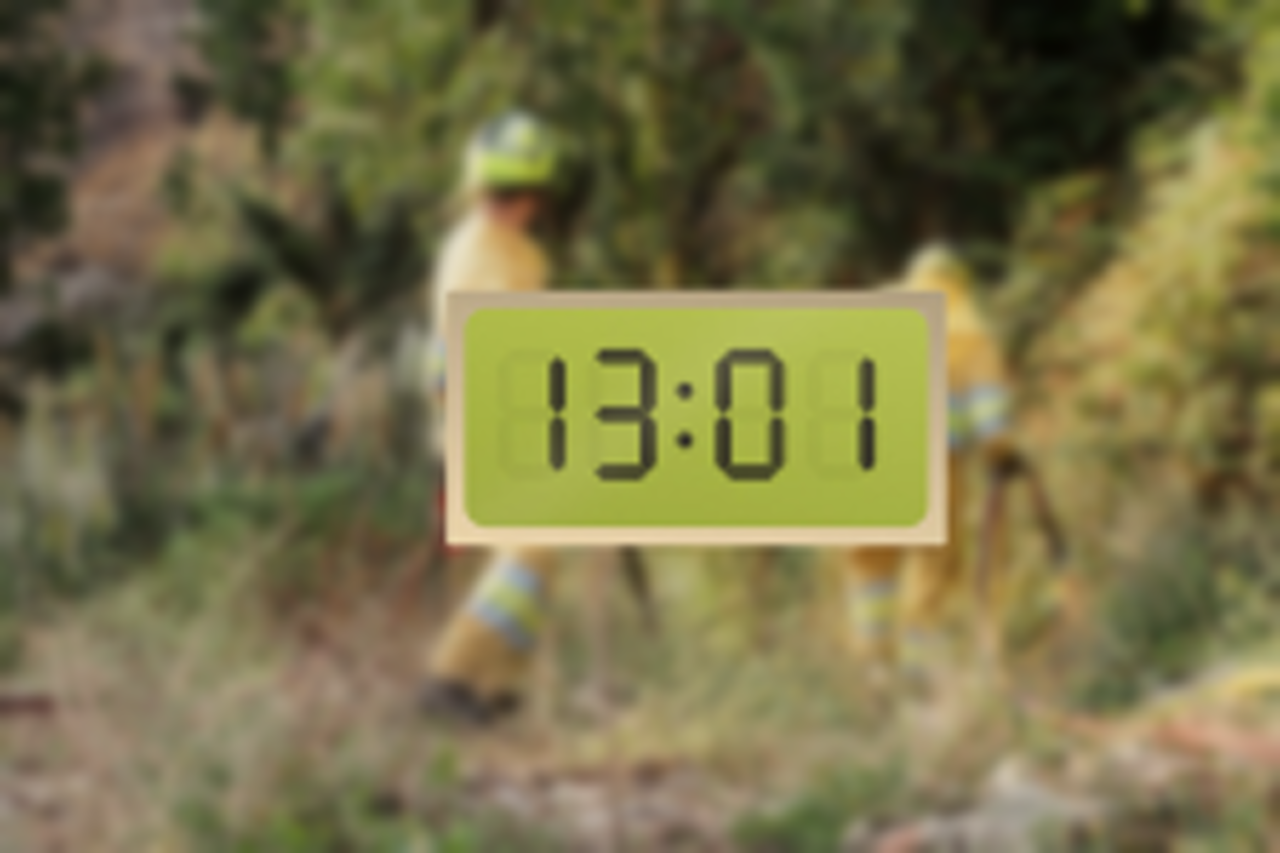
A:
13,01
